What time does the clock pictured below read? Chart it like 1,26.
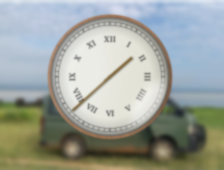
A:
1,38
